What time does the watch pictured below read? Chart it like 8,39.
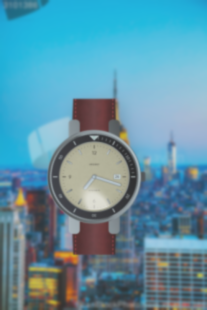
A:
7,18
